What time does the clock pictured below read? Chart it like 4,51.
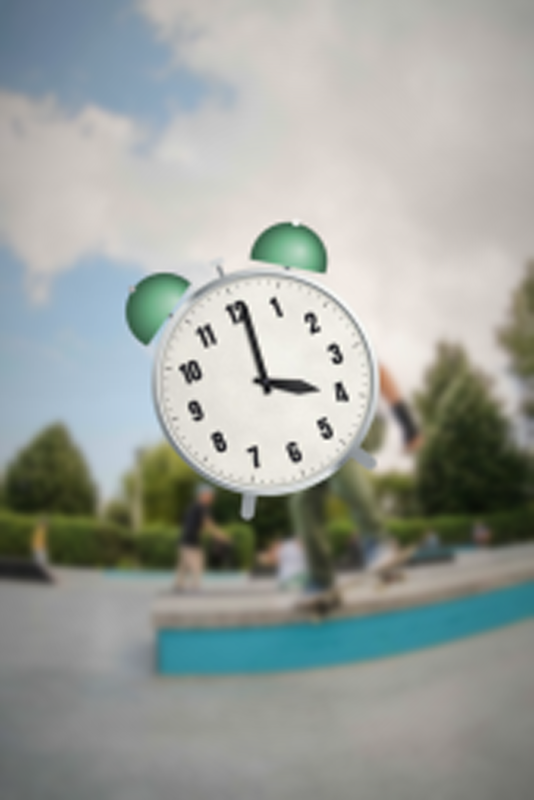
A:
4,01
